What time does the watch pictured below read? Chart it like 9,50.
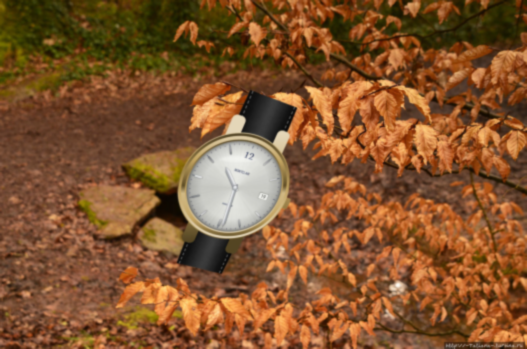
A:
10,29
